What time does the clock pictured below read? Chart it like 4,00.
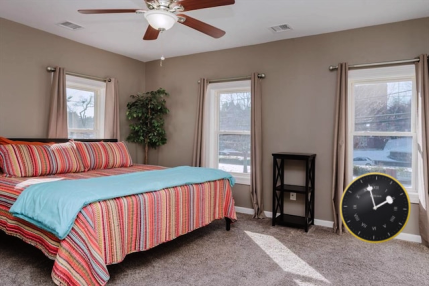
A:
1,57
